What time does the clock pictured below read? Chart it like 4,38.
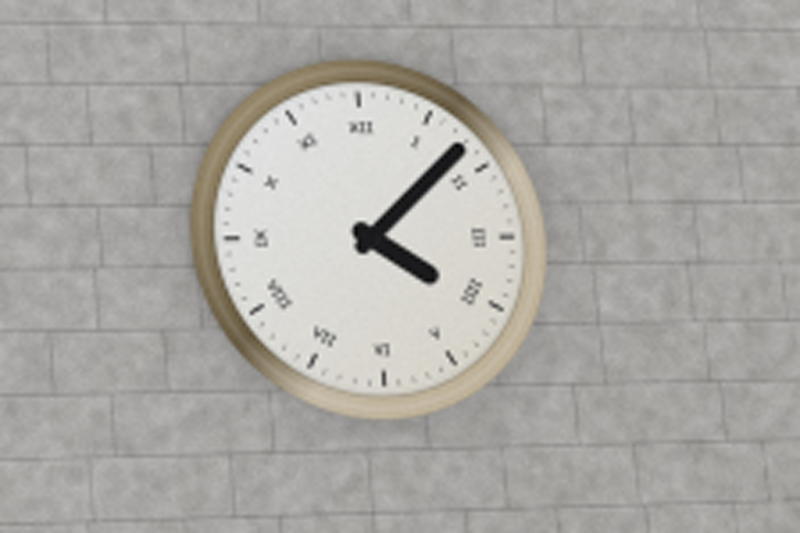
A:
4,08
